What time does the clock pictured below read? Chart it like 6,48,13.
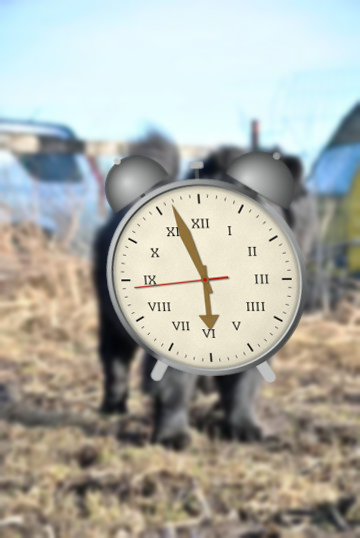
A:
5,56,44
